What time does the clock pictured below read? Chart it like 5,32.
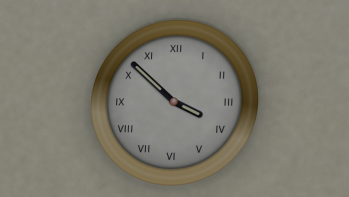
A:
3,52
